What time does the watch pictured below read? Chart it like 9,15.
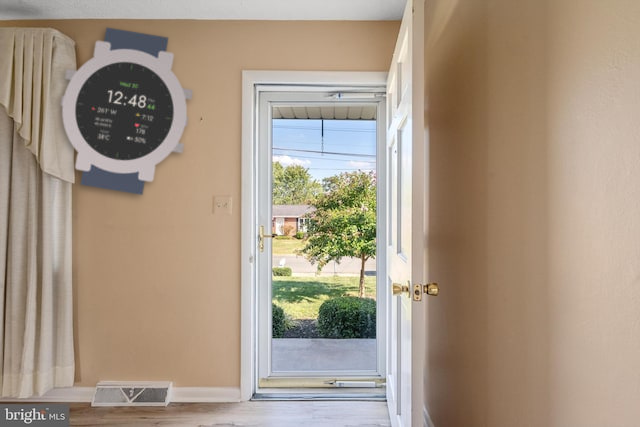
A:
12,48
